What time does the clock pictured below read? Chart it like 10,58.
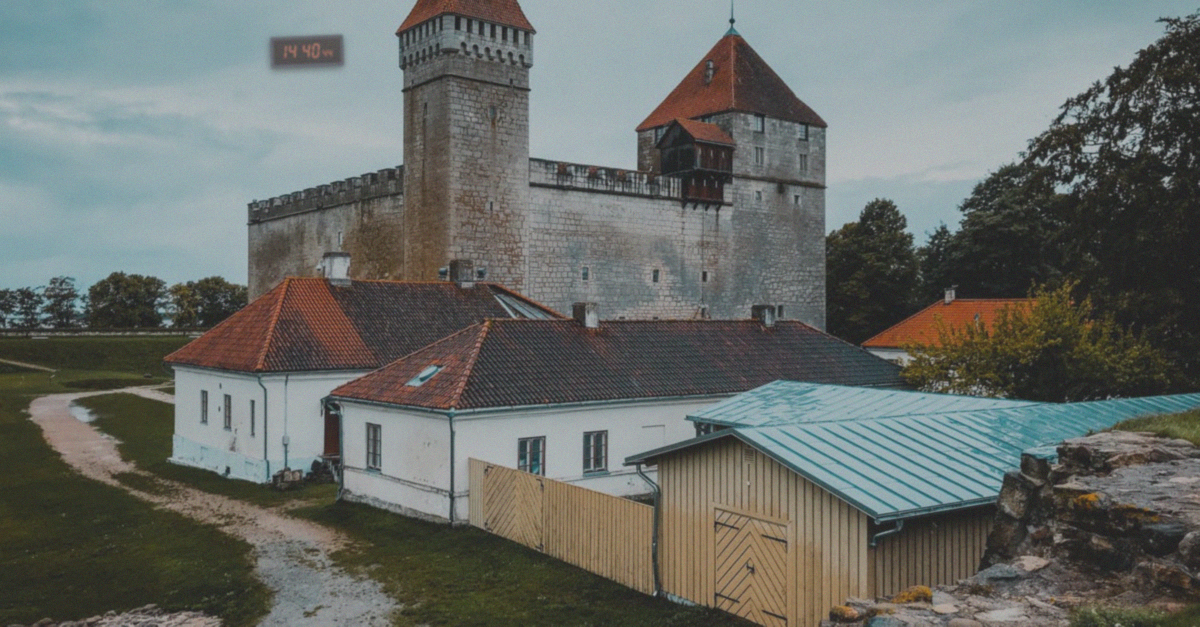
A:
14,40
